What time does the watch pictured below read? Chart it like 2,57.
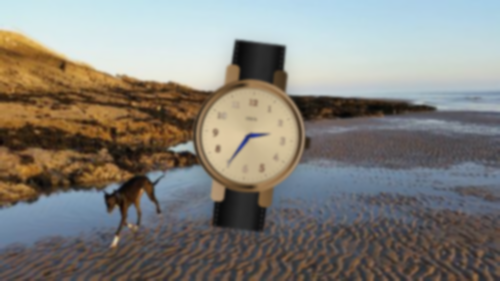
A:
2,35
